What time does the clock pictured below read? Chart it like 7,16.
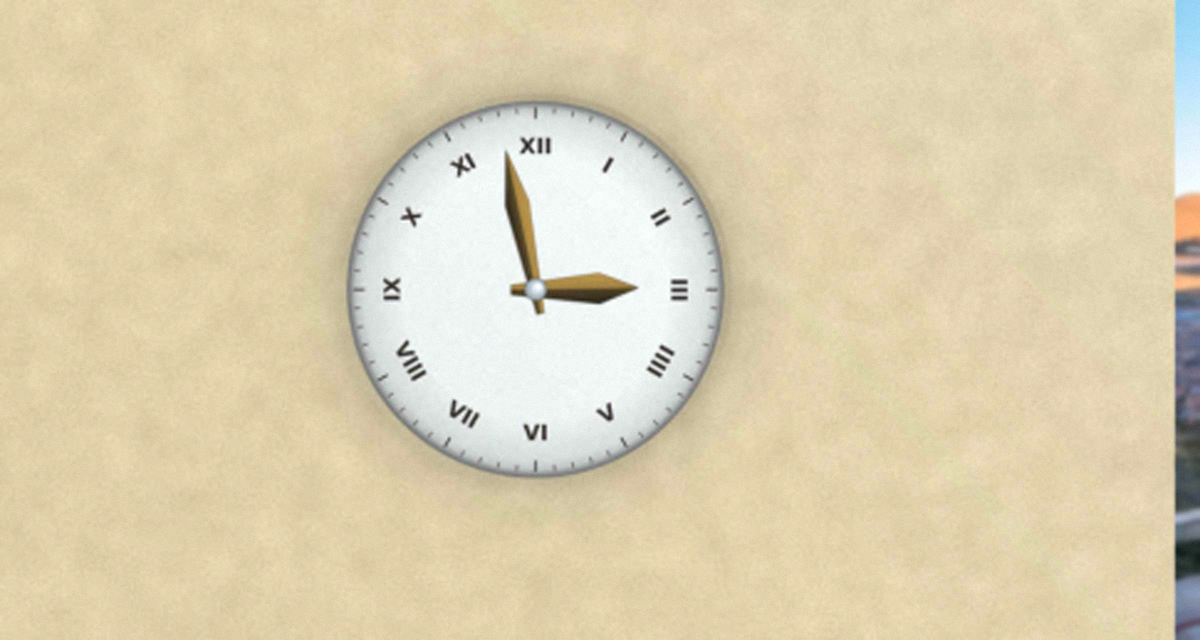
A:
2,58
